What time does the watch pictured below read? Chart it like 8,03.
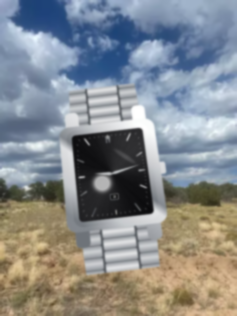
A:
9,13
